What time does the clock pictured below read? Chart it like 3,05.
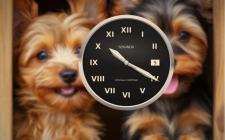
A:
10,20
